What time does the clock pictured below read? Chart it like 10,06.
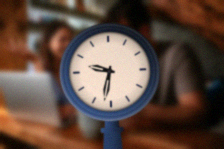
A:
9,32
